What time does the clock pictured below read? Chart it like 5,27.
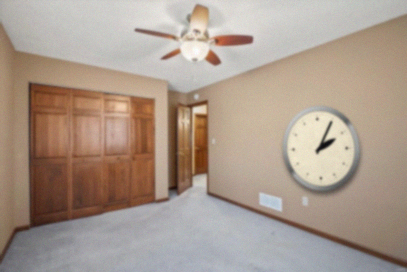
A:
2,05
